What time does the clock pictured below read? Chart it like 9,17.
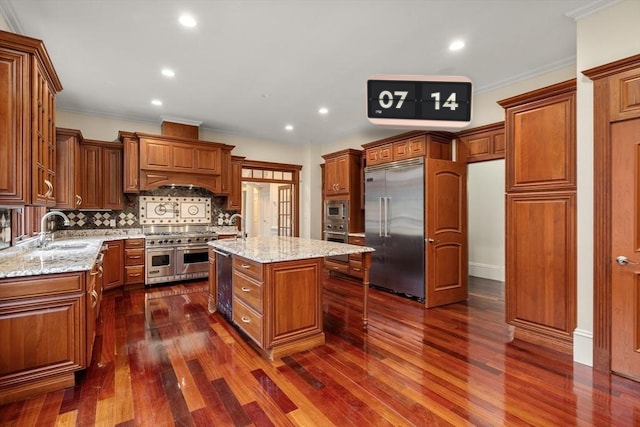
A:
7,14
